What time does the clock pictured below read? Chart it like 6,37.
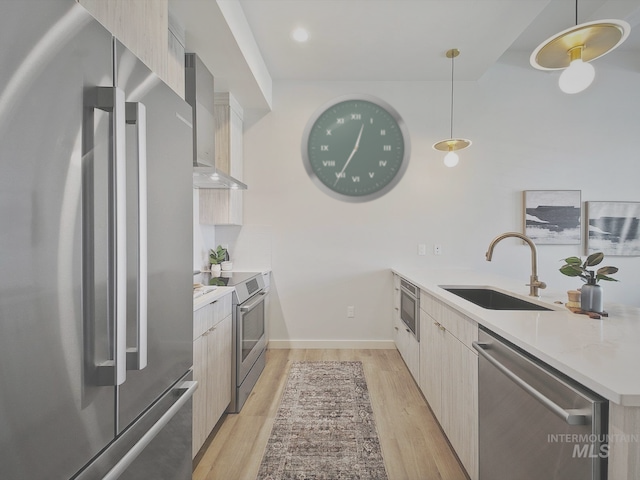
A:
12,35
